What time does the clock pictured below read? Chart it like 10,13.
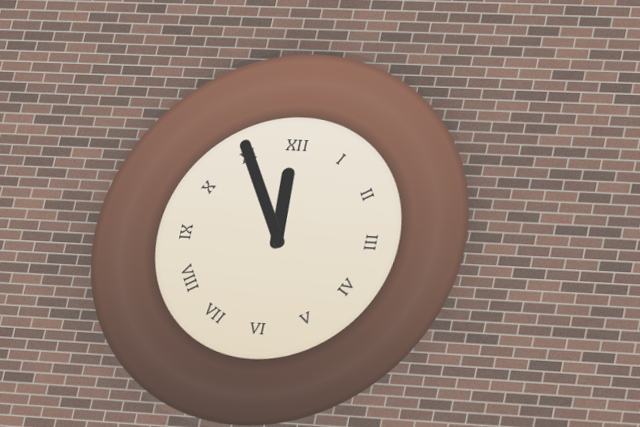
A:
11,55
